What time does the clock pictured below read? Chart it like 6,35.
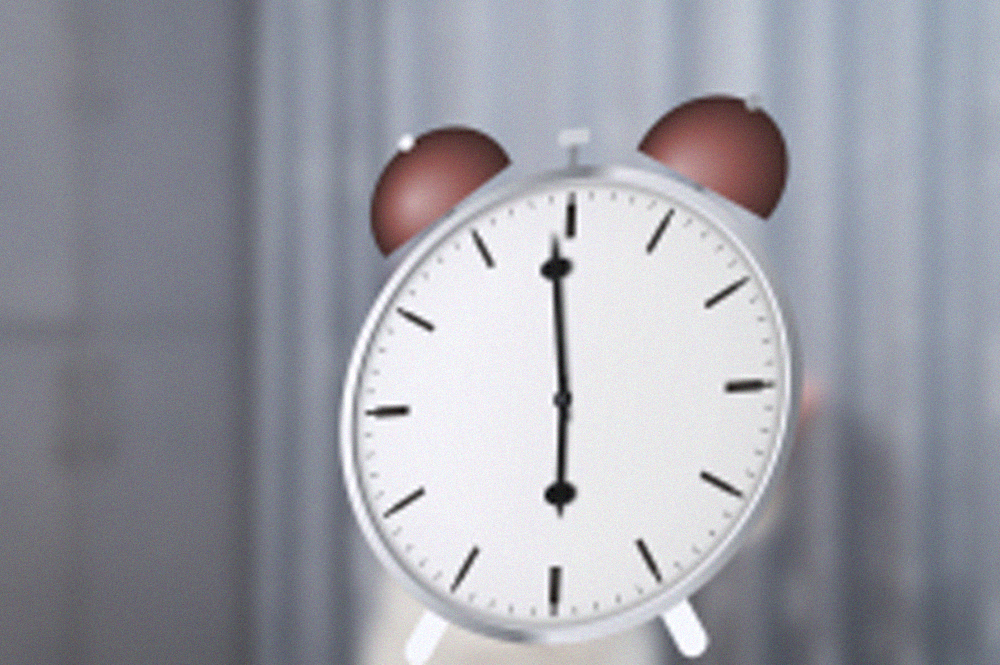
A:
5,59
